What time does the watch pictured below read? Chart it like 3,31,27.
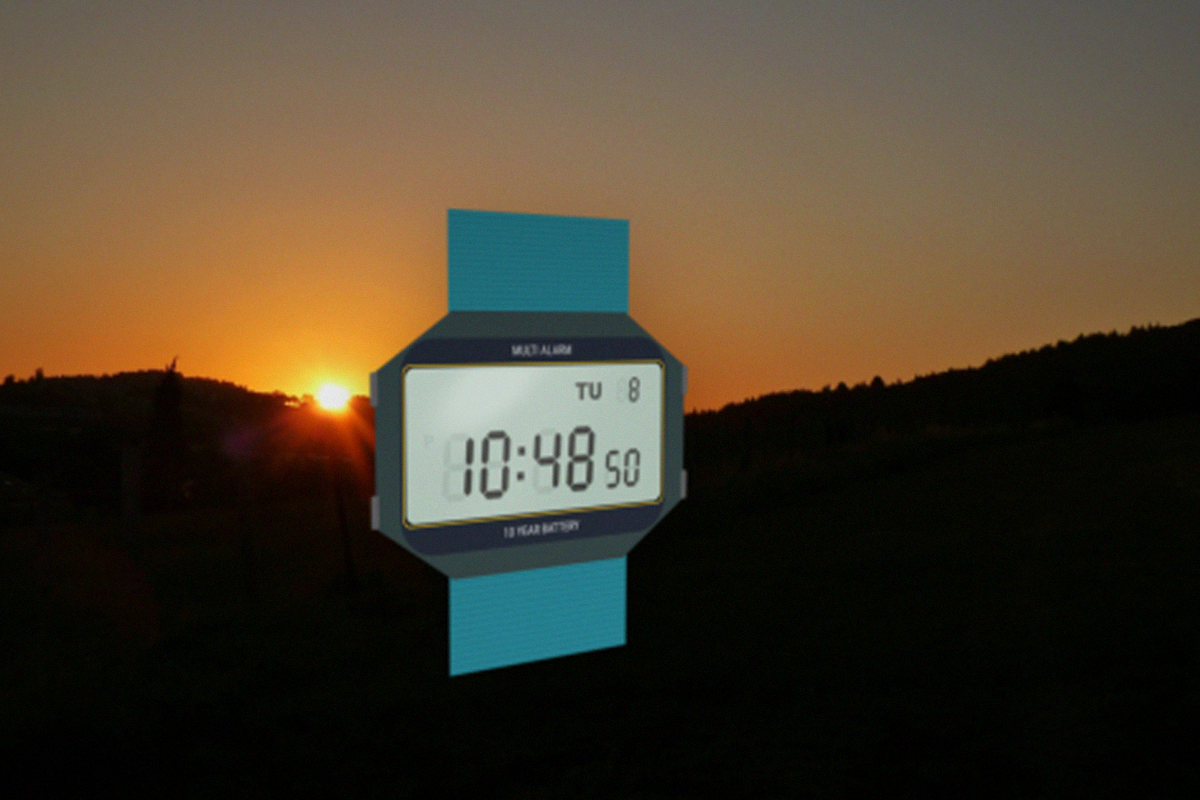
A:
10,48,50
